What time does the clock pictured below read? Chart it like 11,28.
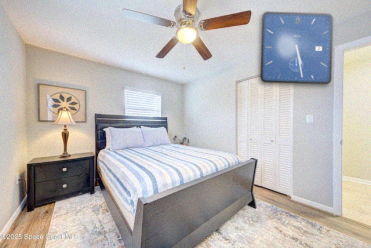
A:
5,28
